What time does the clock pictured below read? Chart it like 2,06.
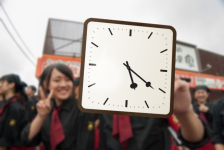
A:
5,21
